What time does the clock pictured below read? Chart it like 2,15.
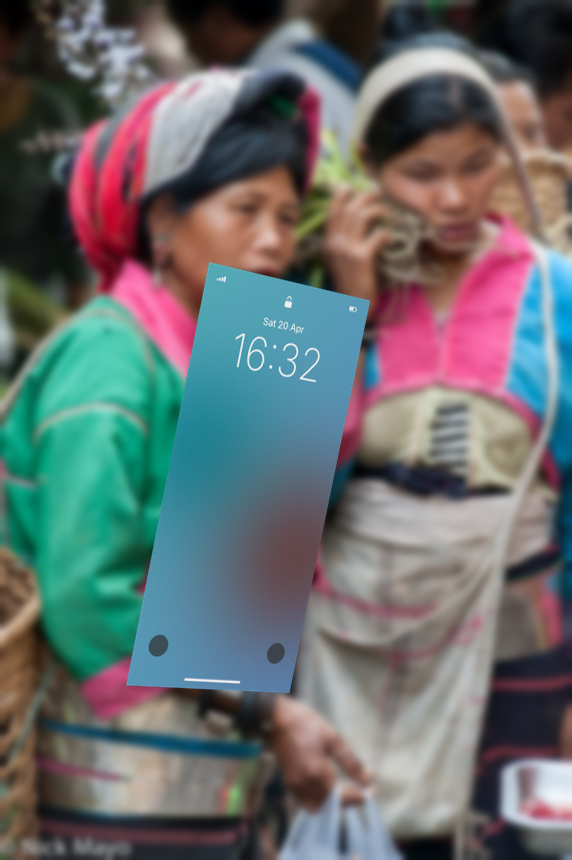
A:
16,32
